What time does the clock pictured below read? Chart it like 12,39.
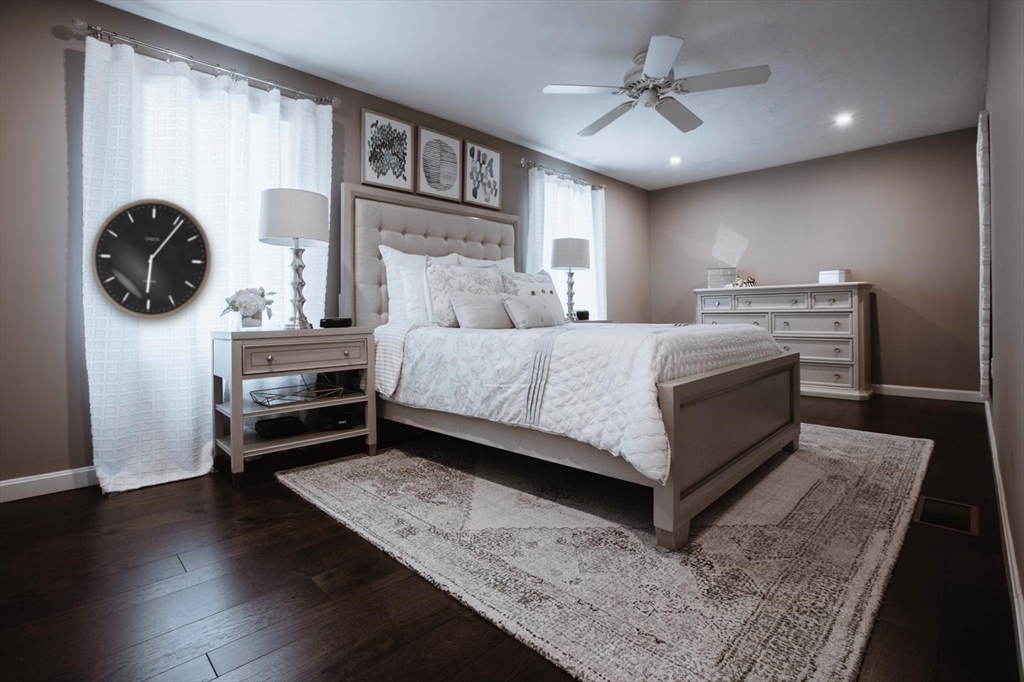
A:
6,06
